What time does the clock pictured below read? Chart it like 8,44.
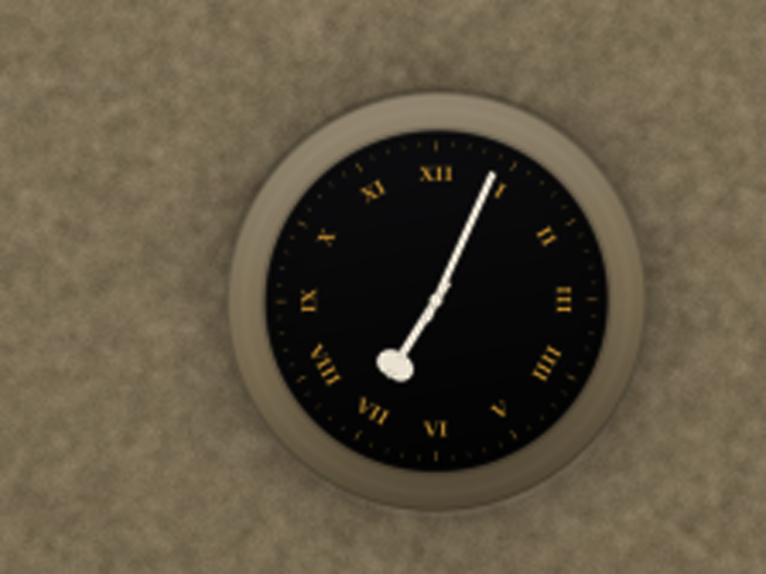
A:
7,04
